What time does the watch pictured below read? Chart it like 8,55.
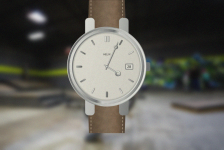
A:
4,04
